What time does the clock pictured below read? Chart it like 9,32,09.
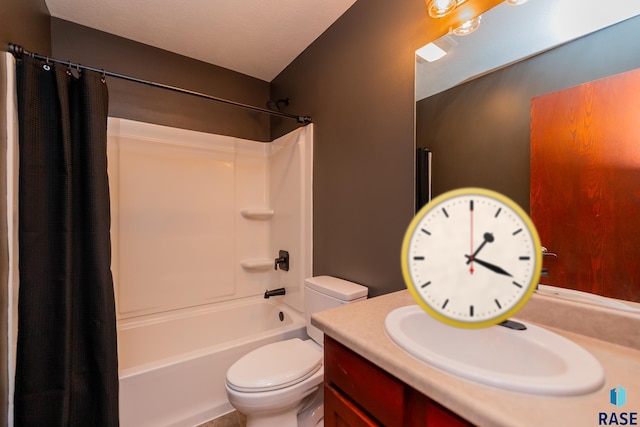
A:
1,19,00
